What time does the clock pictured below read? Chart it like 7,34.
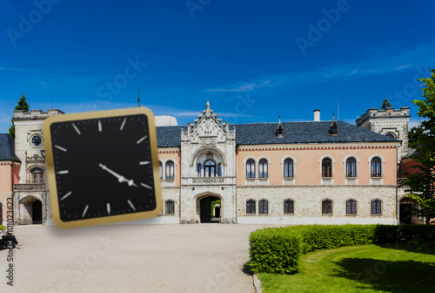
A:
4,21
